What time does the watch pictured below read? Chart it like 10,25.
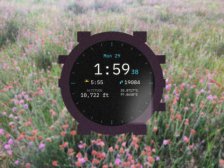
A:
1,59
